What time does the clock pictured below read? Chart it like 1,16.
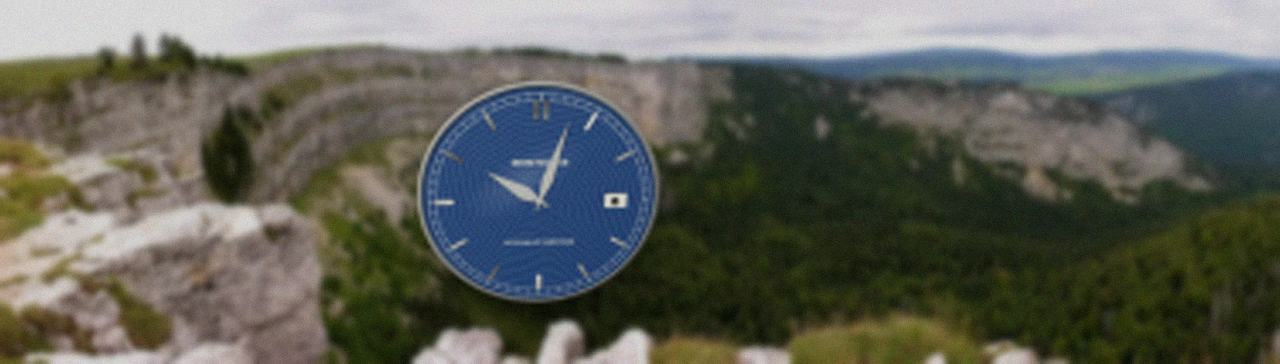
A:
10,03
